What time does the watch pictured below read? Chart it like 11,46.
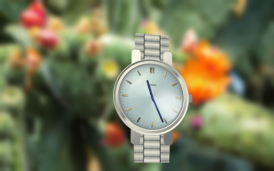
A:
11,26
